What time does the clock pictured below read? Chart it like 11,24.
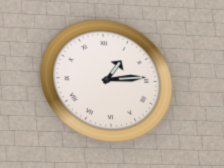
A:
1,14
